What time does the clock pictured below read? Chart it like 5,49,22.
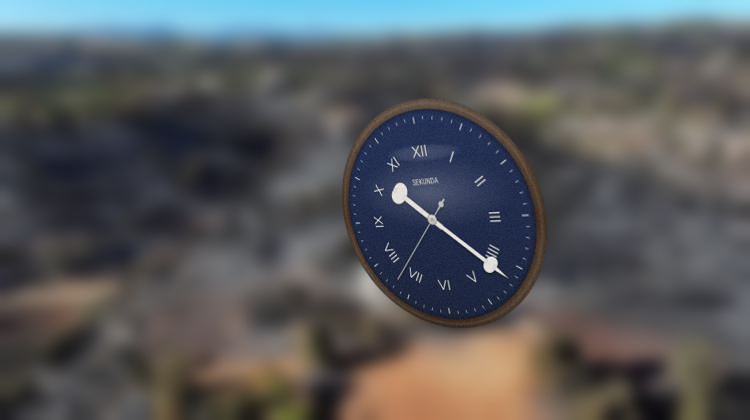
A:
10,21,37
